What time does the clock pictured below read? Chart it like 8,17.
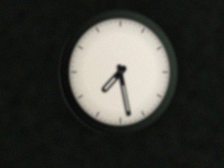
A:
7,28
